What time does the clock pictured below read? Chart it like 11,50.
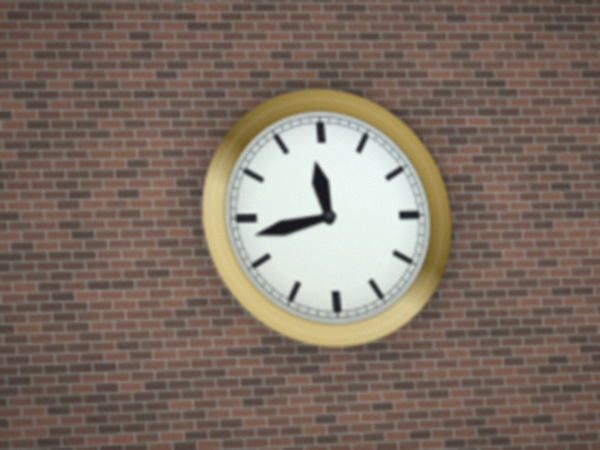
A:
11,43
